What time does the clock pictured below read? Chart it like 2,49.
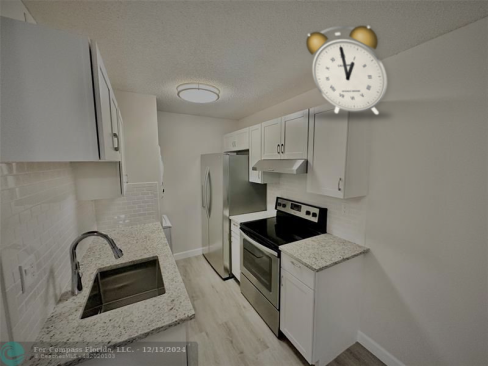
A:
1,00
